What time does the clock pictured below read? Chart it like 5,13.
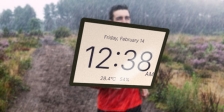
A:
12,38
